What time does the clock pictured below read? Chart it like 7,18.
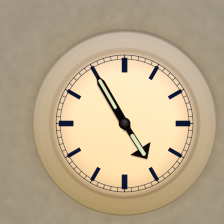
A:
4,55
